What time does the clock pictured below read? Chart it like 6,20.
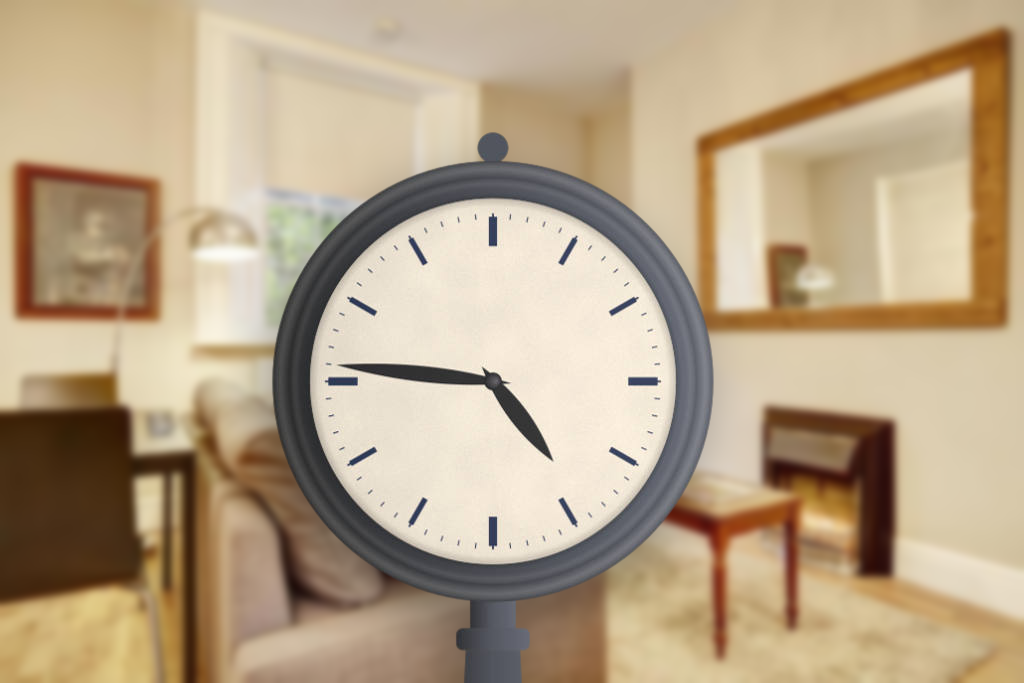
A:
4,46
